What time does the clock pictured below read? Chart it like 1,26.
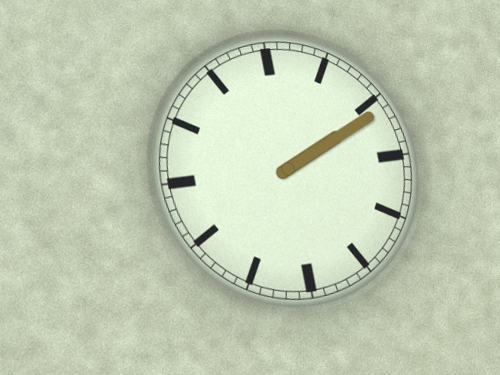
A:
2,11
